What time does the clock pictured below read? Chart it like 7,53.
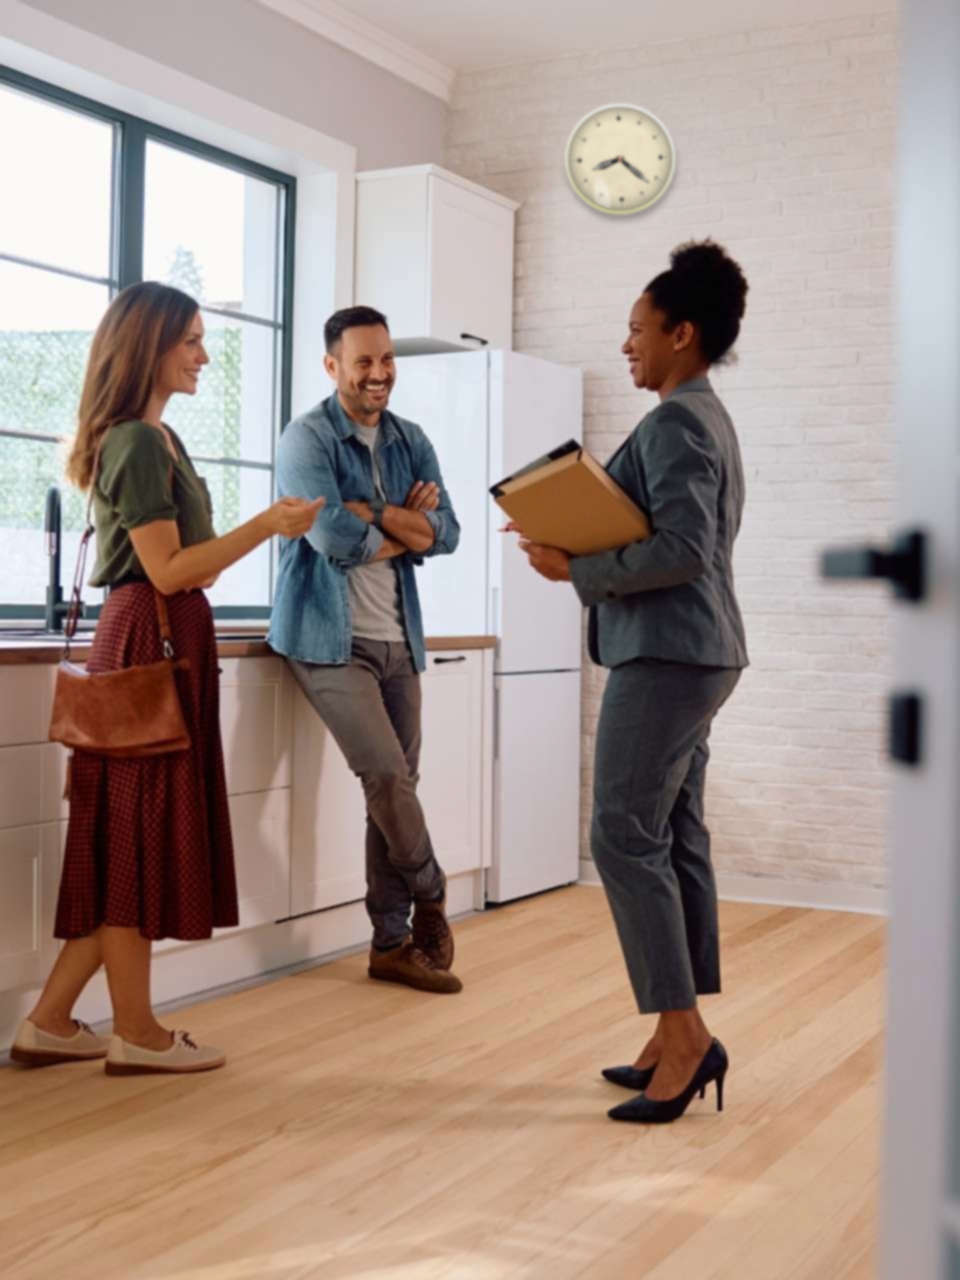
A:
8,22
